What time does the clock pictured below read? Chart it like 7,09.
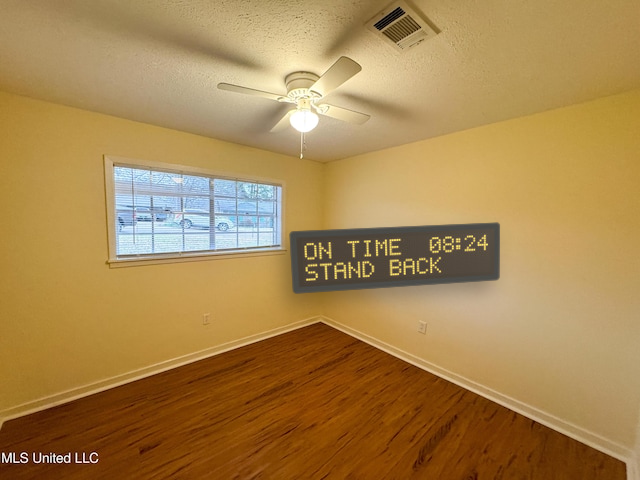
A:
8,24
